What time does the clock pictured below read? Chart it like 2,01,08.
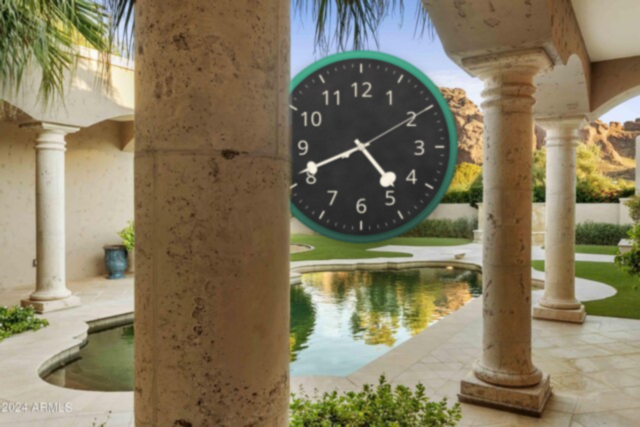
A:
4,41,10
